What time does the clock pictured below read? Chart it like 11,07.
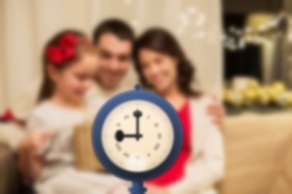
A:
9,00
